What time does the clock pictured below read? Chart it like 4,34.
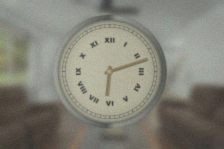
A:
6,12
